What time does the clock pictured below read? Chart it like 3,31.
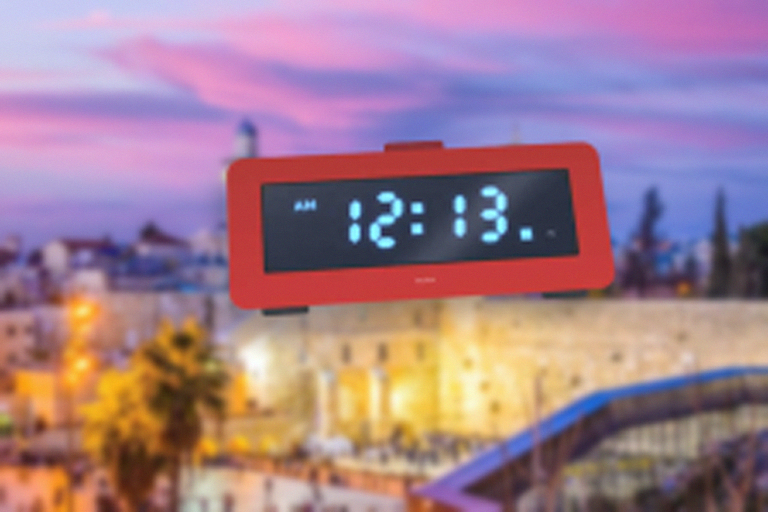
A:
12,13
